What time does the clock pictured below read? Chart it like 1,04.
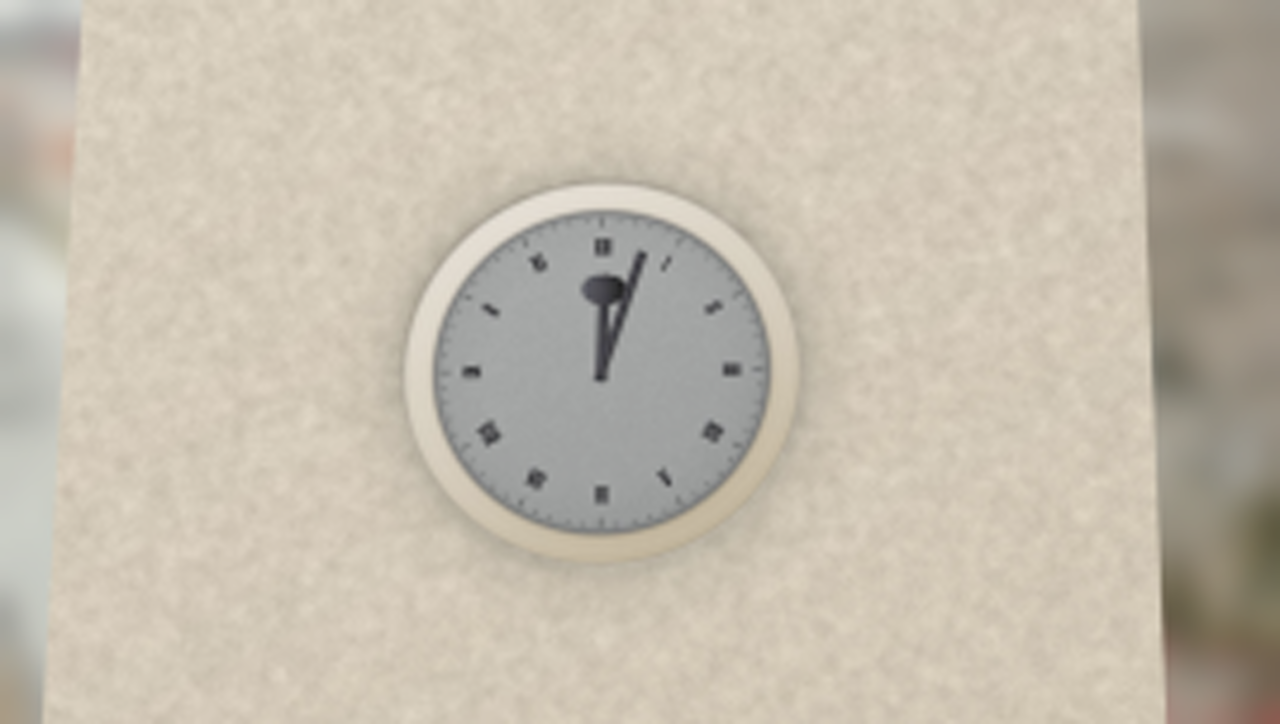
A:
12,03
